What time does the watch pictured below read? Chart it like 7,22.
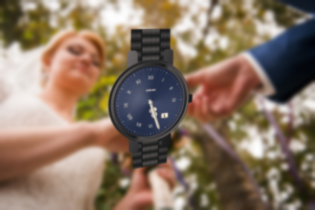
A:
5,27
